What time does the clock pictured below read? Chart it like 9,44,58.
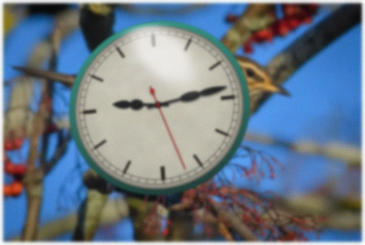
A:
9,13,27
